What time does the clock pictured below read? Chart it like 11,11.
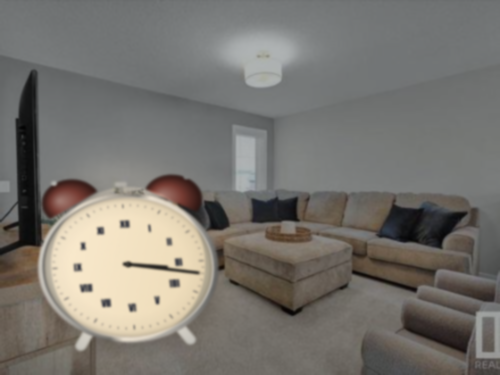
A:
3,17
